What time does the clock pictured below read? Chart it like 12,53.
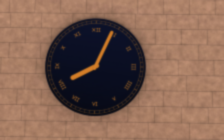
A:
8,04
